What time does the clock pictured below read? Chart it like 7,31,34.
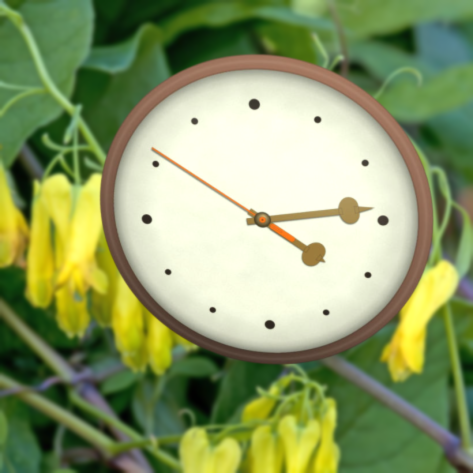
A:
4,13,51
